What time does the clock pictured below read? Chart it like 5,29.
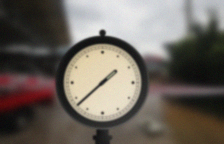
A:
1,38
